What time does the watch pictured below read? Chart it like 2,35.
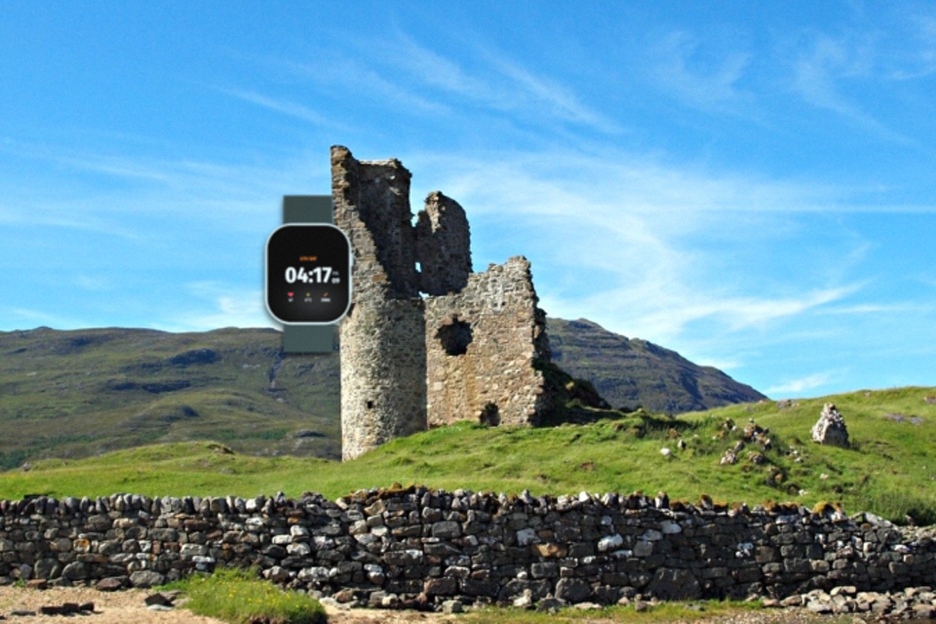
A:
4,17
